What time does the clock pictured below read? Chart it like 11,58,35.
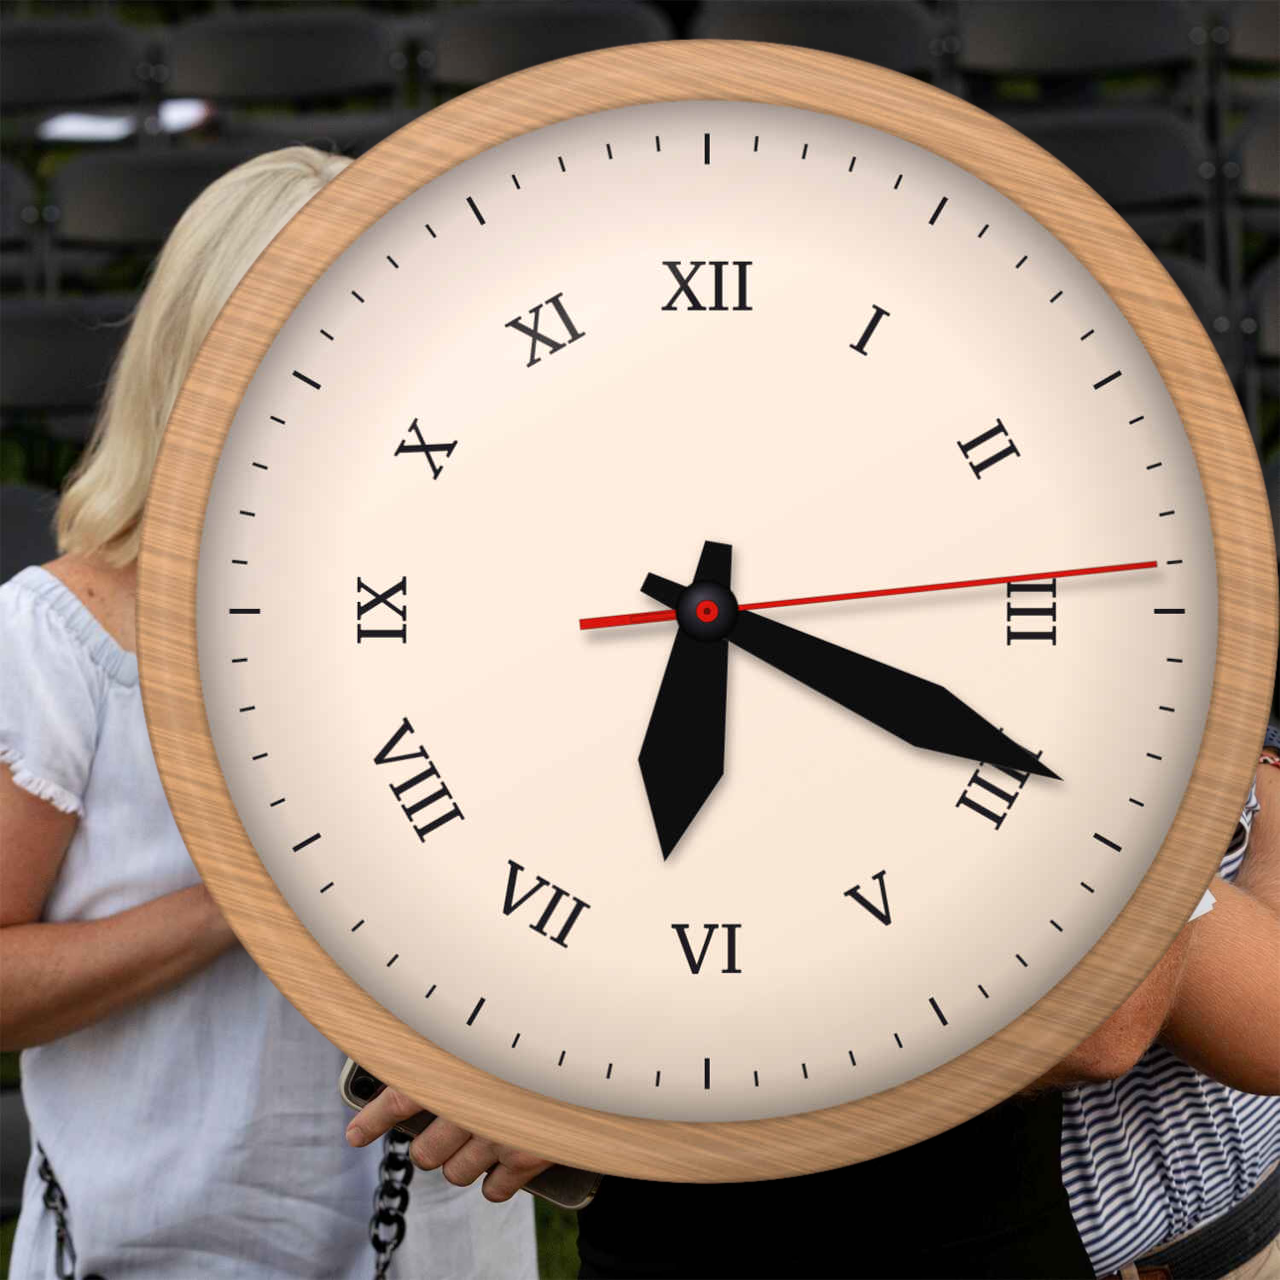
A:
6,19,14
